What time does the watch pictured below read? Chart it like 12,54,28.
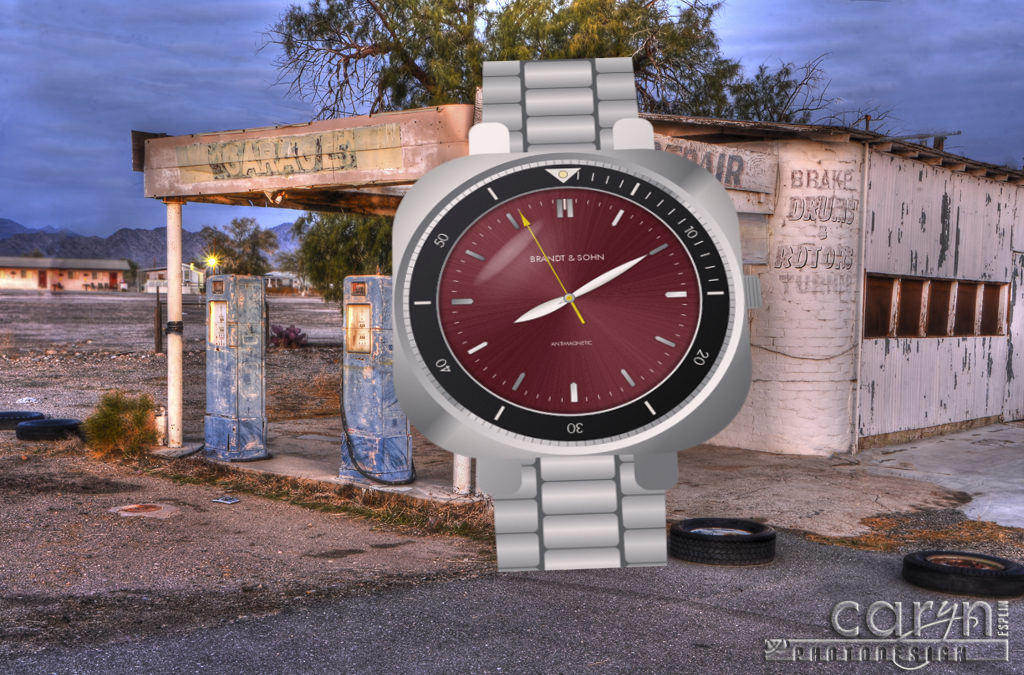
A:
8,09,56
